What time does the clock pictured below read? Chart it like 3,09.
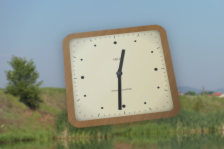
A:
12,31
